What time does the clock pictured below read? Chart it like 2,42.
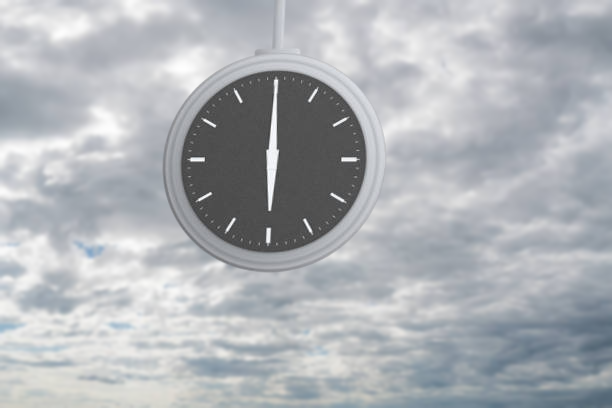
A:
6,00
